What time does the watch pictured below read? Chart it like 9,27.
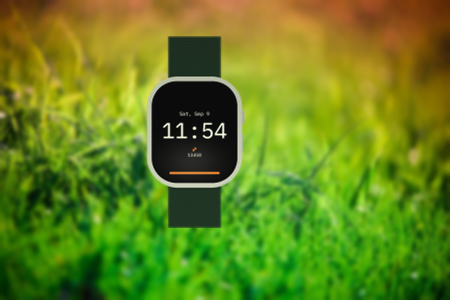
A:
11,54
